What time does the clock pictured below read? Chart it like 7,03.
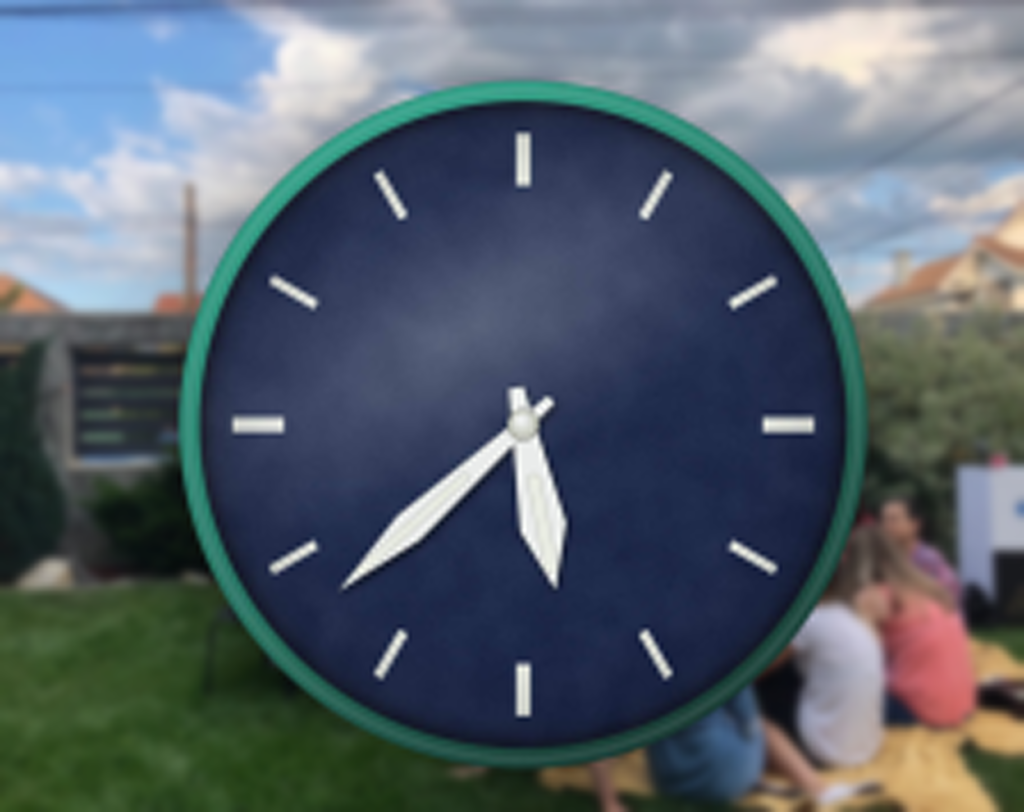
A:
5,38
